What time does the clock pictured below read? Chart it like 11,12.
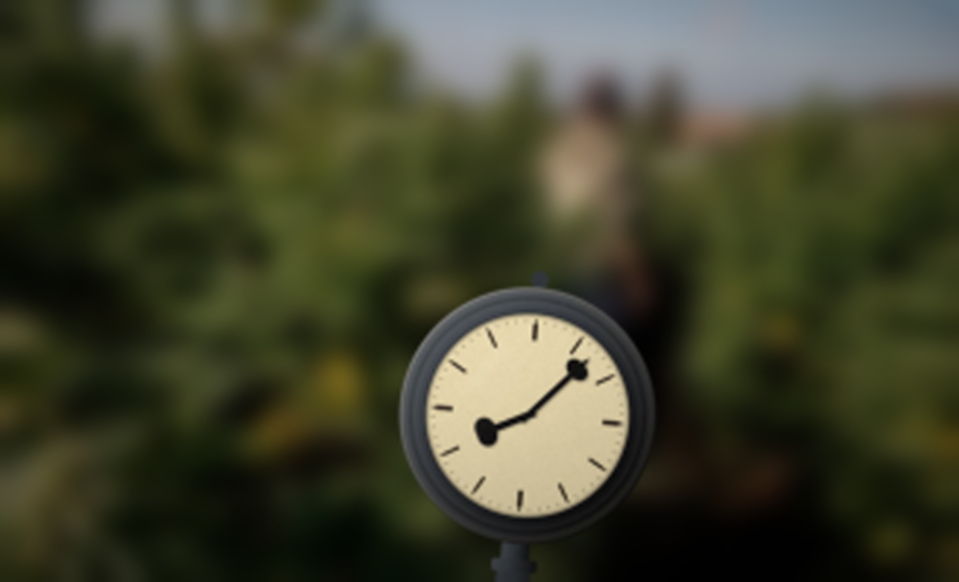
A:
8,07
